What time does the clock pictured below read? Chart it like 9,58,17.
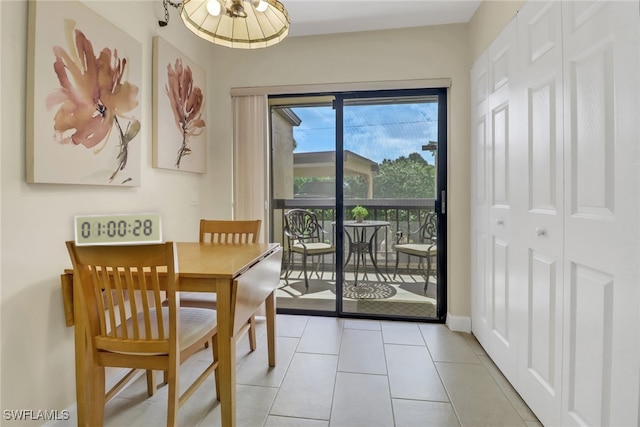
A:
1,00,28
